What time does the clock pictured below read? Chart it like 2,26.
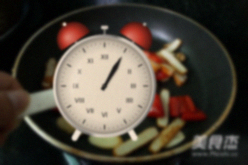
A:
1,05
